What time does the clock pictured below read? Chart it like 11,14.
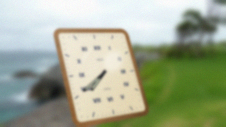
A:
7,40
